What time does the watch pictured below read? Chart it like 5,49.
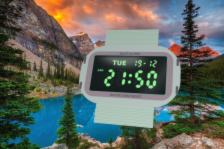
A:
21,50
